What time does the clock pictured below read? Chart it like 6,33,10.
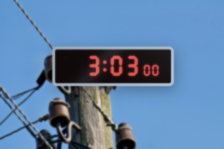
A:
3,03,00
